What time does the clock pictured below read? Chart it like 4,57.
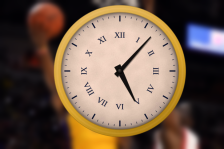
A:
5,07
